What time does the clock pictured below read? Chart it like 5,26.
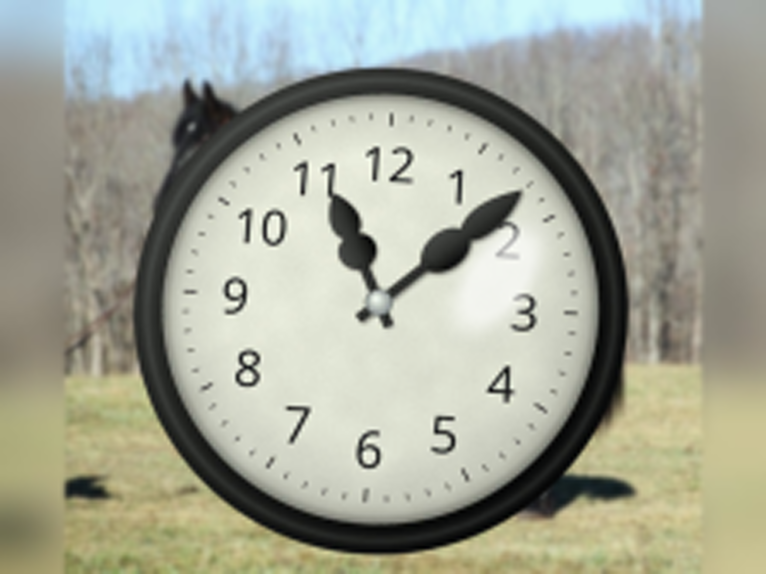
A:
11,08
